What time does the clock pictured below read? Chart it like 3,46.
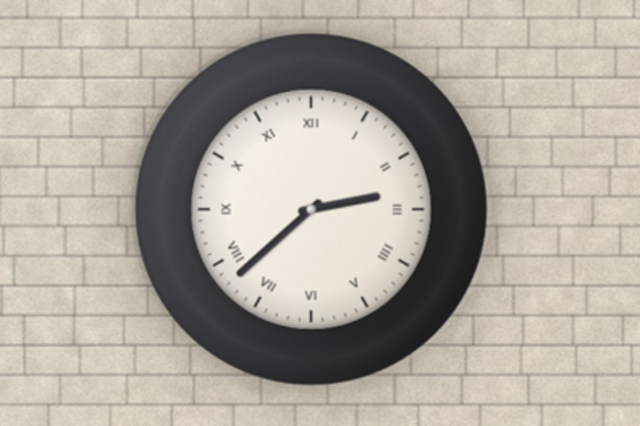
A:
2,38
